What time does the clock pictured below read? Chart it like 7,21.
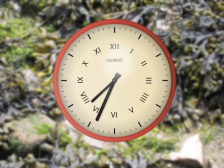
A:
7,34
